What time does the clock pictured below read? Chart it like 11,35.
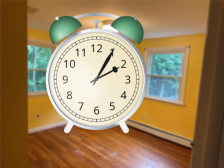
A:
2,05
